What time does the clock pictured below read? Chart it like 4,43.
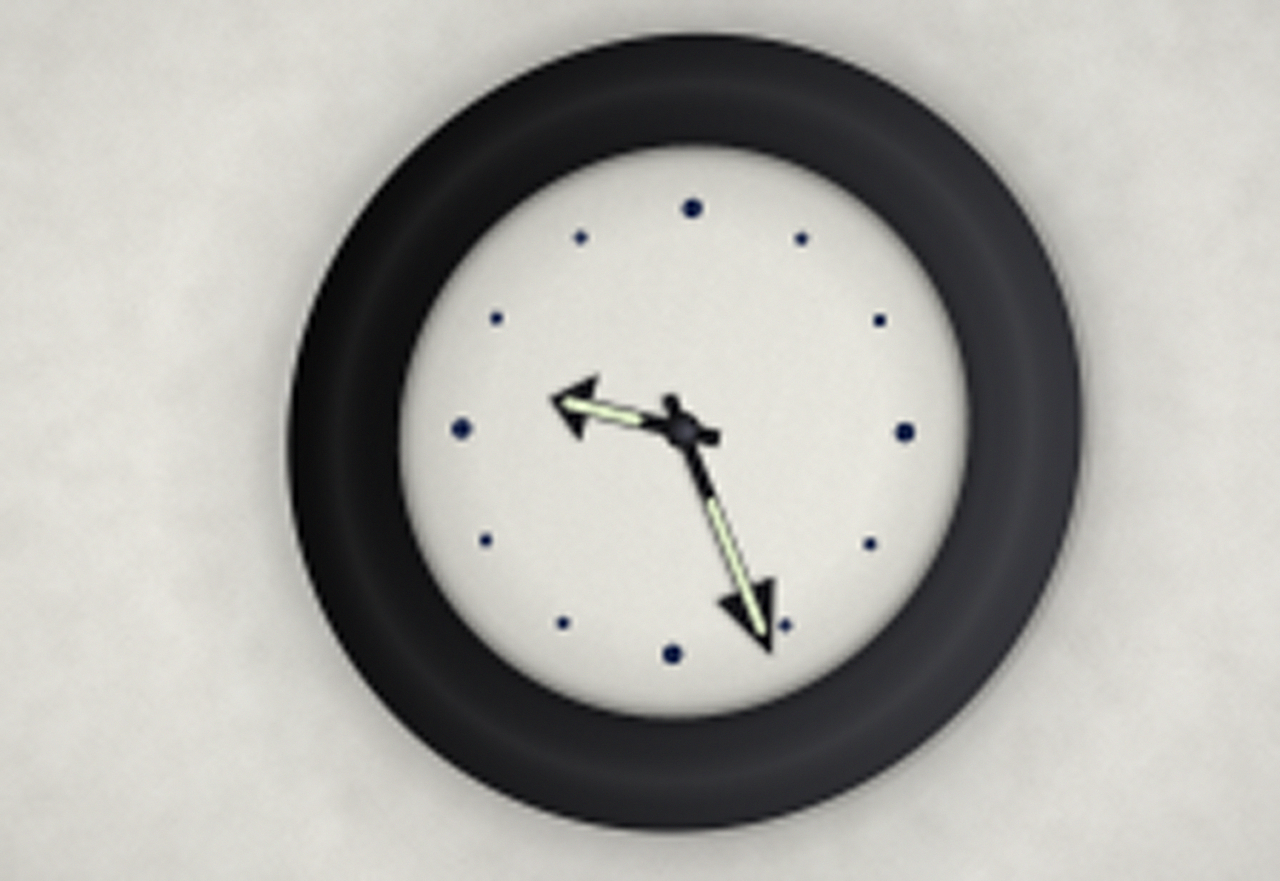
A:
9,26
